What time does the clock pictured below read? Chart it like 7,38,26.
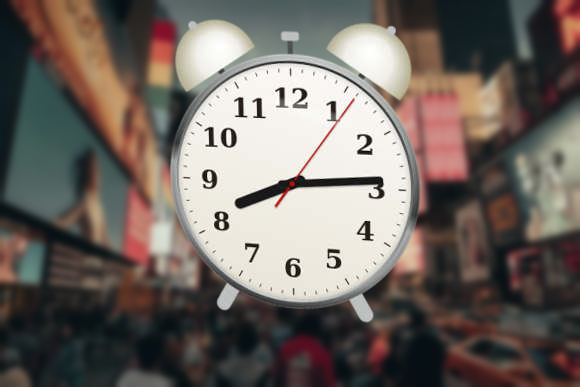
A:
8,14,06
